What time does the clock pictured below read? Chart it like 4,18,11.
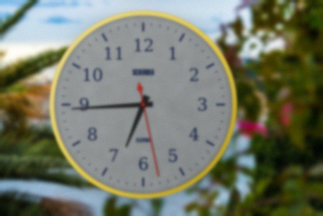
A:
6,44,28
